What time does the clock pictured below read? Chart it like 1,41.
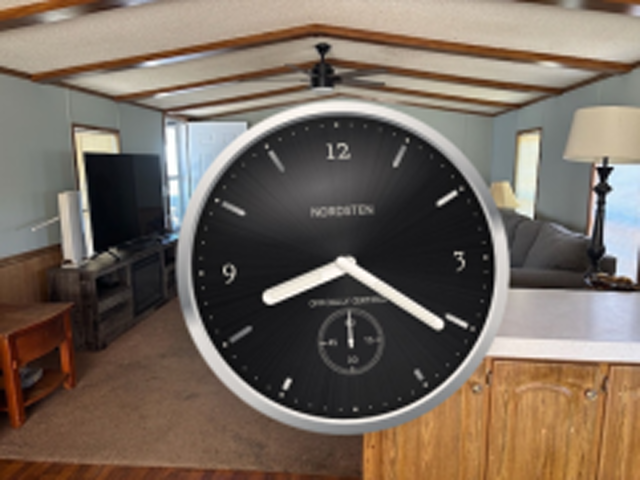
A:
8,21
